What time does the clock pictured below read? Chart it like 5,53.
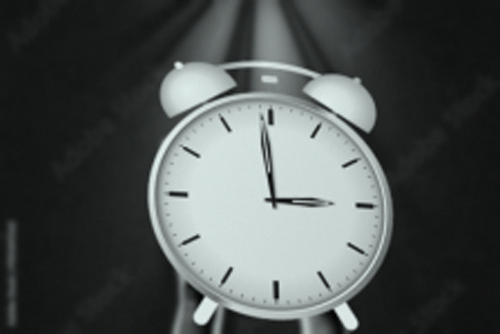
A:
2,59
